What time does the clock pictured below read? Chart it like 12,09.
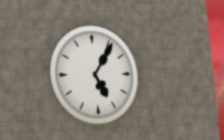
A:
5,06
